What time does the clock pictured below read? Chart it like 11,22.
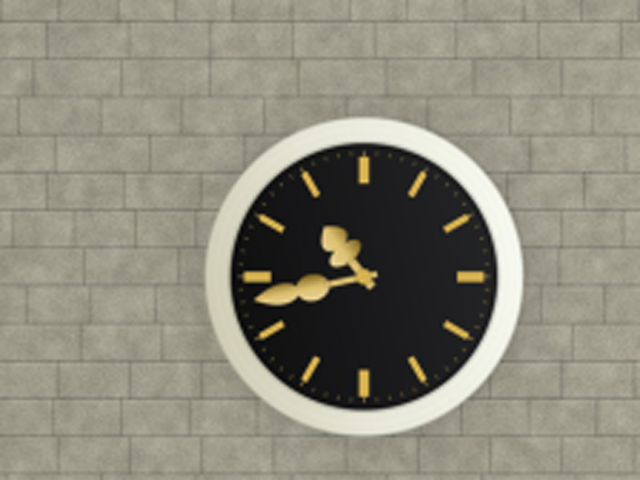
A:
10,43
